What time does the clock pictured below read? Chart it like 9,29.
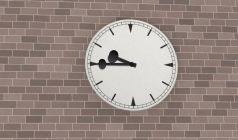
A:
9,45
